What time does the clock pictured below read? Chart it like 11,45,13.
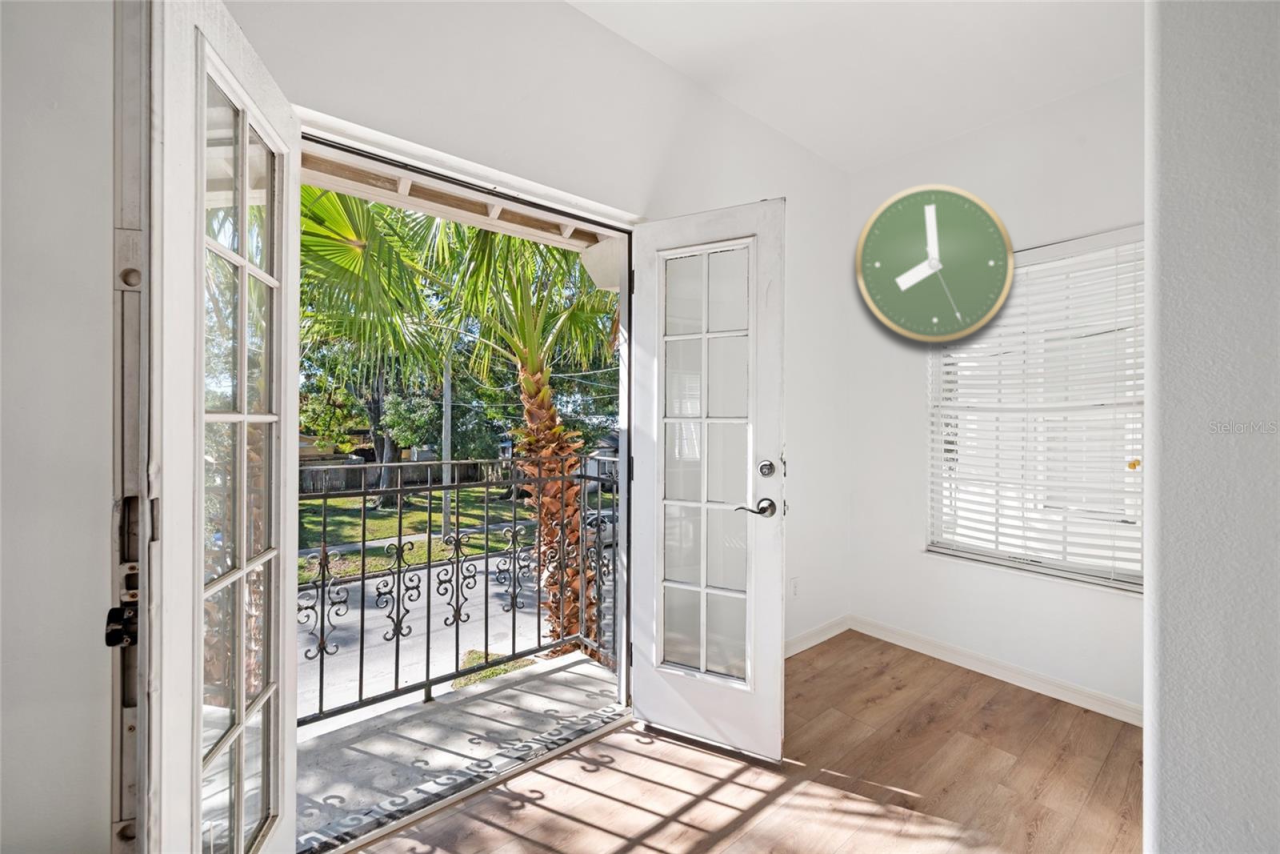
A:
7,59,26
